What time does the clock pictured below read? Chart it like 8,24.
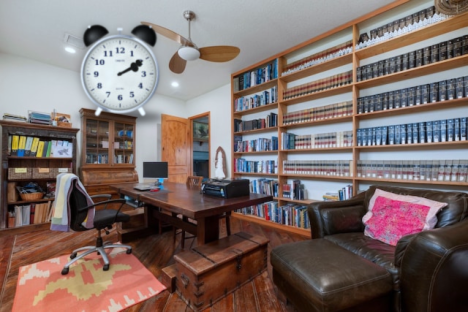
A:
2,10
